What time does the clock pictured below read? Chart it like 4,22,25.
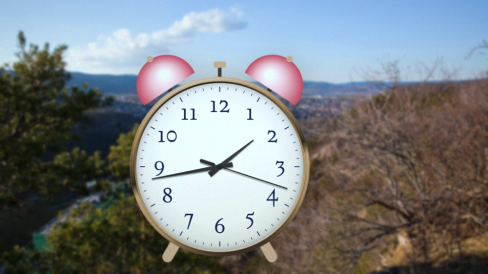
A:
1,43,18
